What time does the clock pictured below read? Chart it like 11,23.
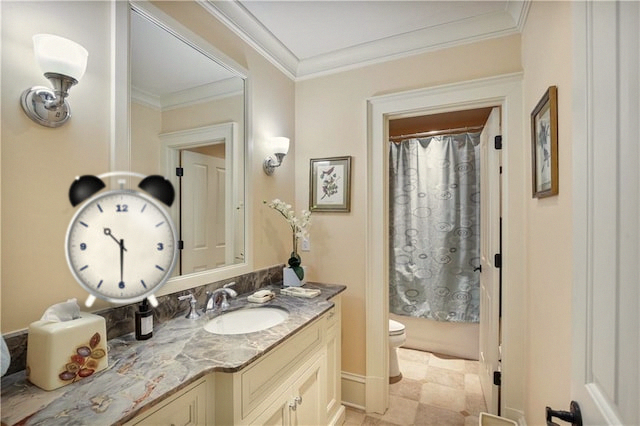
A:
10,30
